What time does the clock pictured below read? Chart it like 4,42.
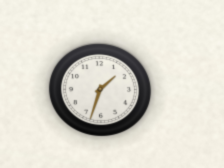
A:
1,33
